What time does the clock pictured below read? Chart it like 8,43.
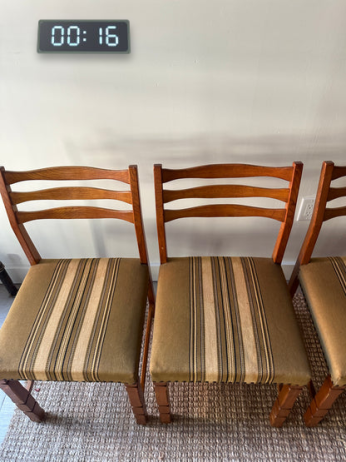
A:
0,16
